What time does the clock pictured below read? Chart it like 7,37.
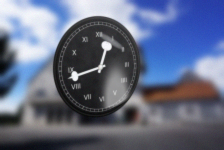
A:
12,43
